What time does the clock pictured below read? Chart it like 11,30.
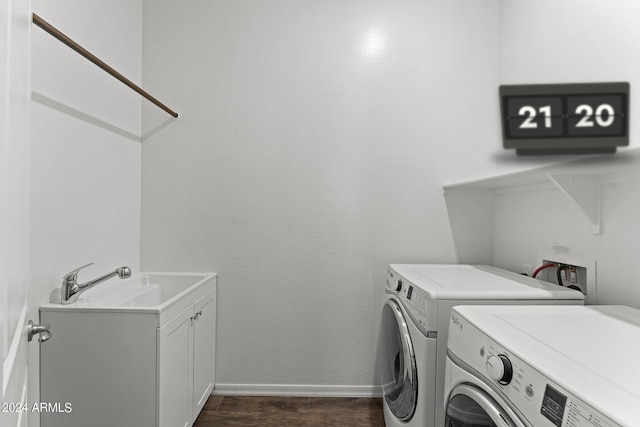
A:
21,20
